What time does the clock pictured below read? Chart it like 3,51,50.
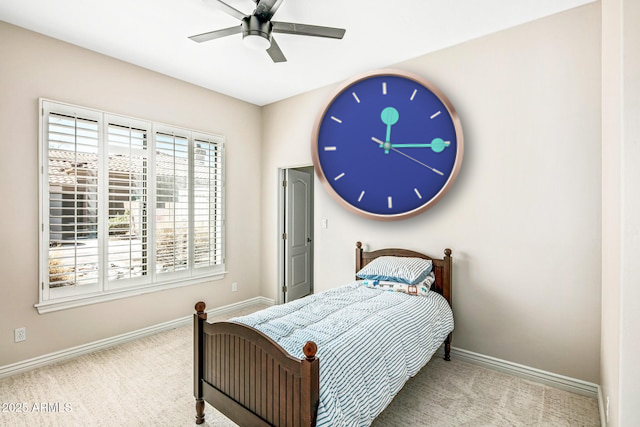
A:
12,15,20
